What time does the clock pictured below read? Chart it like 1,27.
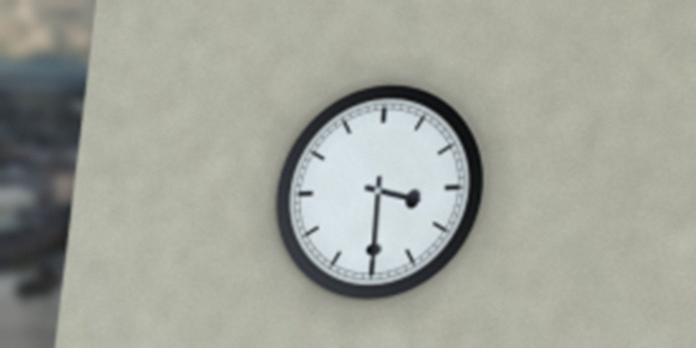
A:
3,30
